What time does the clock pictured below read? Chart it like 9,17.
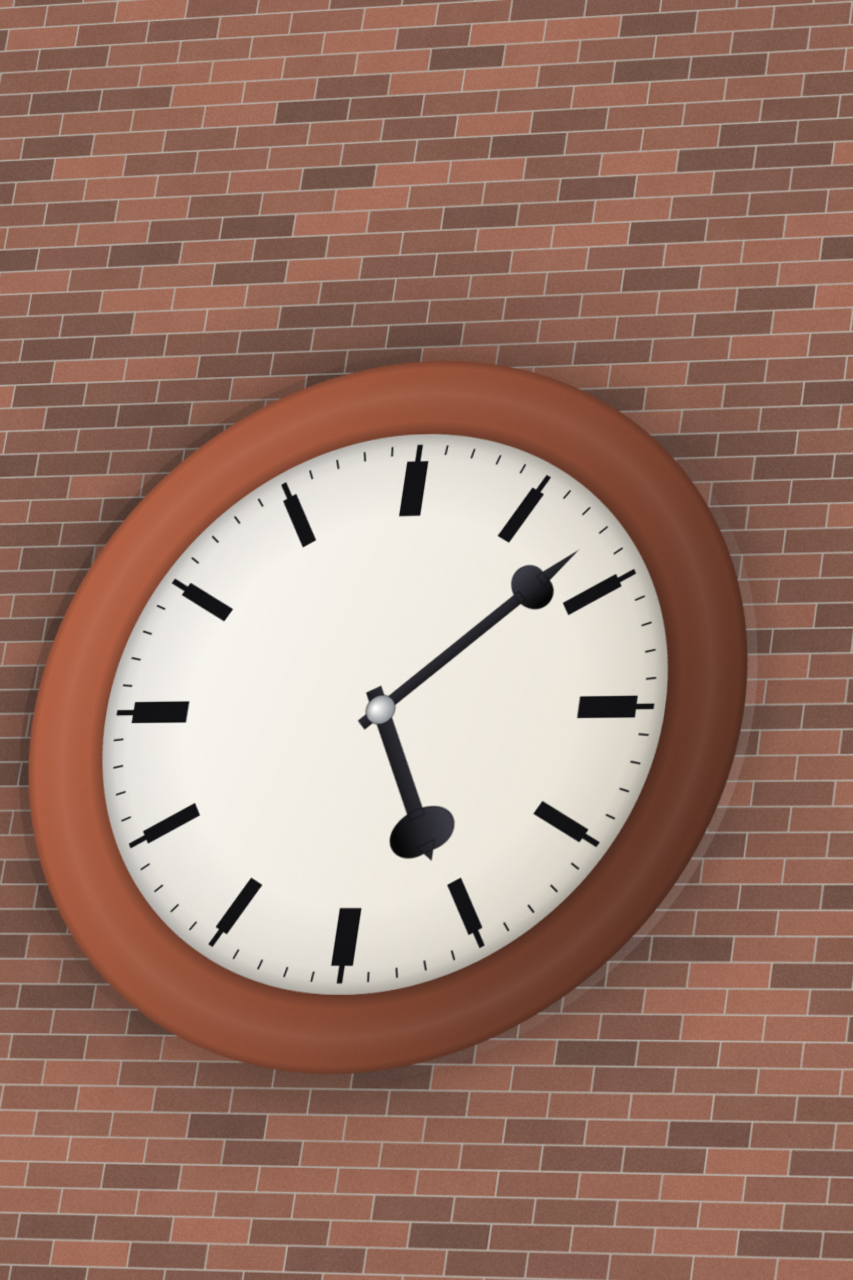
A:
5,08
